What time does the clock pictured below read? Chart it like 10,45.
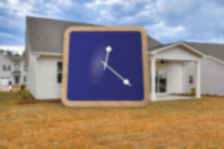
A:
12,22
